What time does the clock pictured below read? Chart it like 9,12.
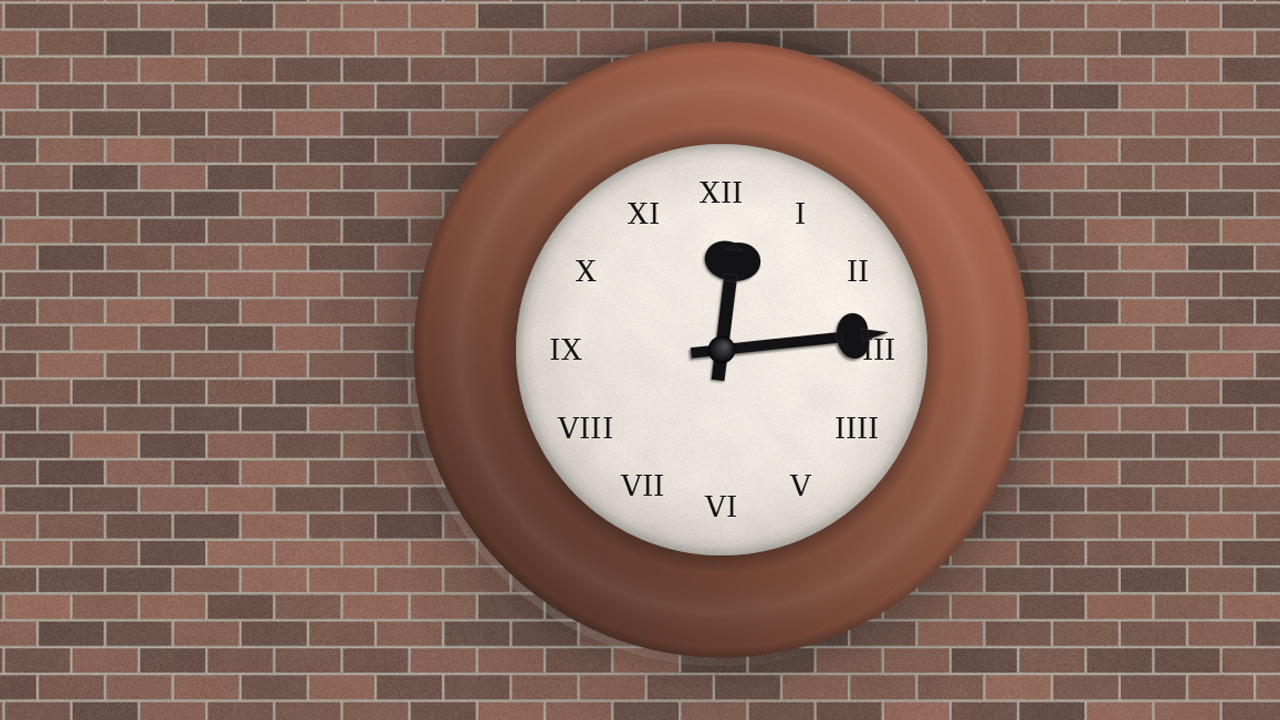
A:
12,14
